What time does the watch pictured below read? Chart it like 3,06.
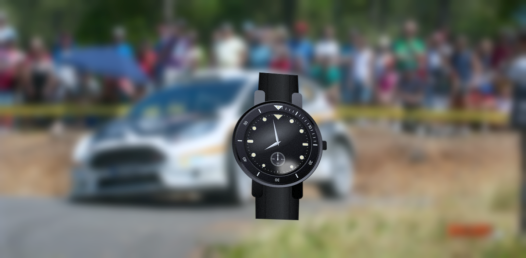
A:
7,58
